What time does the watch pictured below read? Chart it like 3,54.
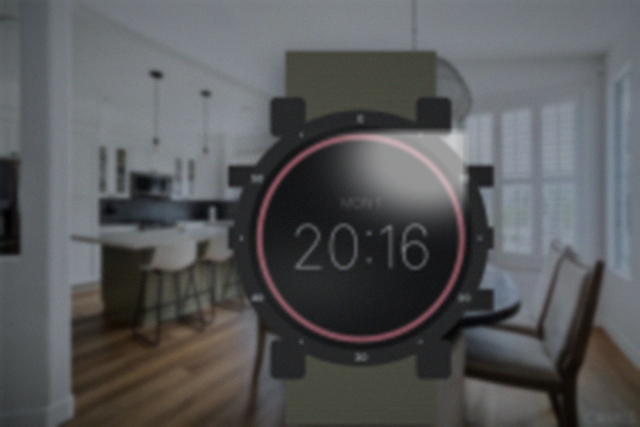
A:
20,16
